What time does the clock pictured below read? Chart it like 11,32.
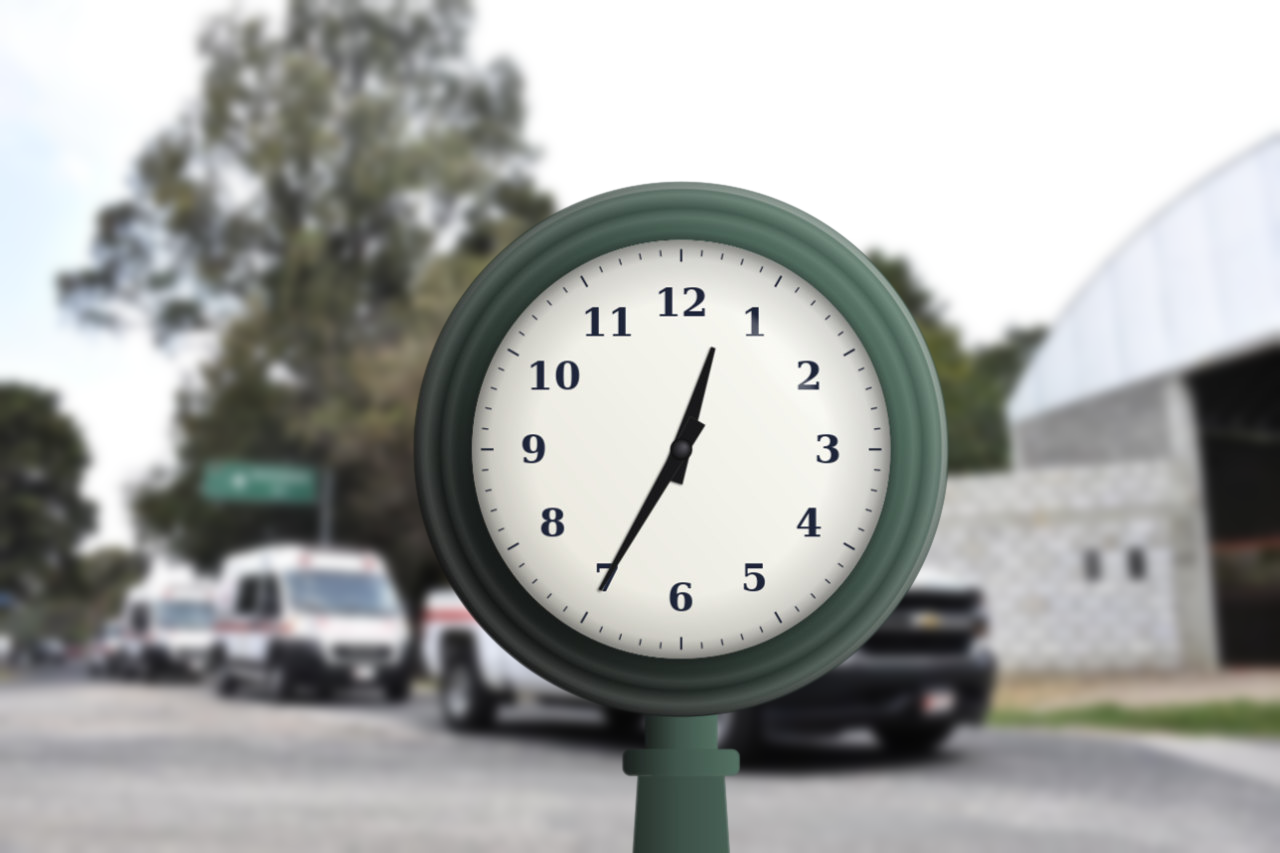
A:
12,35
